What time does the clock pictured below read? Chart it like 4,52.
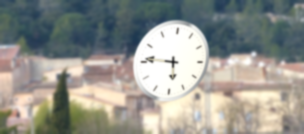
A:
5,46
